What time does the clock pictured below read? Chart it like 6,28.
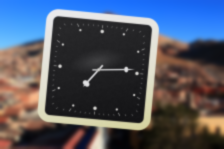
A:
7,14
